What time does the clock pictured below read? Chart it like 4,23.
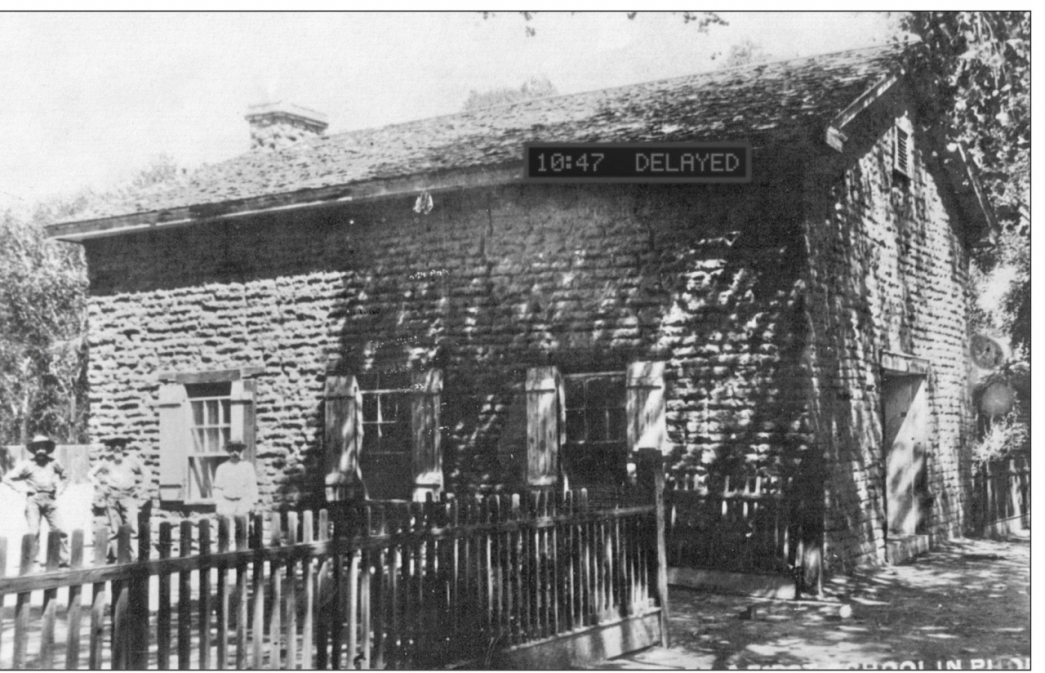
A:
10,47
